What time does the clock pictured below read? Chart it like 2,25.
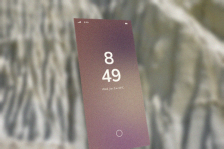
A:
8,49
